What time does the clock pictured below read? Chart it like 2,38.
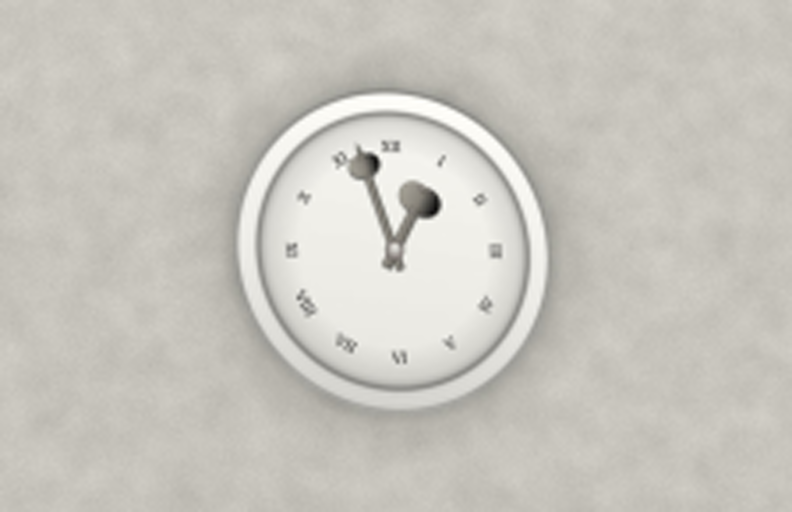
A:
12,57
